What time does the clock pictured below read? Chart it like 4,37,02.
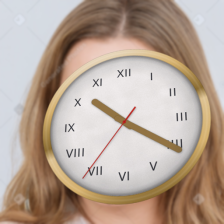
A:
10,20,36
